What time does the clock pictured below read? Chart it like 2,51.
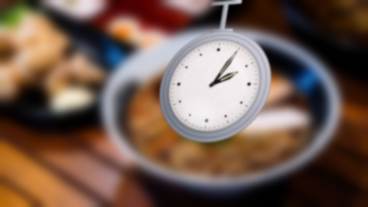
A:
2,05
